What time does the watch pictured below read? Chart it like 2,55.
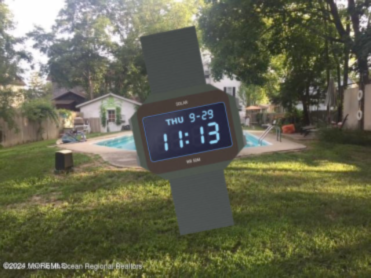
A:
11,13
